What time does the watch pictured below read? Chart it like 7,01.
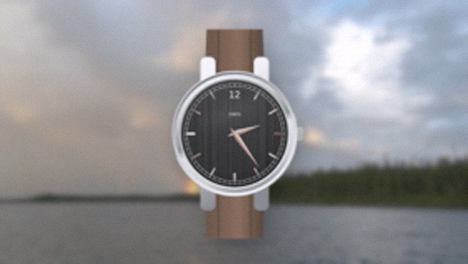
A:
2,24
